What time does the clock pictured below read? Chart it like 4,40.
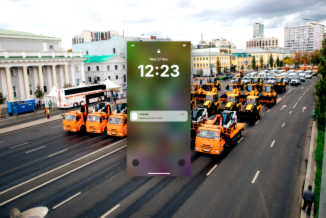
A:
12,23
